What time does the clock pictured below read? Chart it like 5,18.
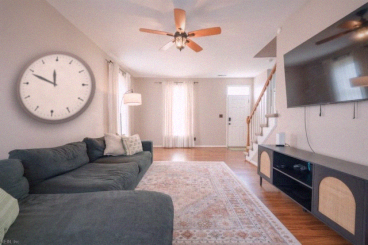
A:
11,49
